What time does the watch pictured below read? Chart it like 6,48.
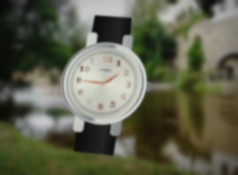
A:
1,45
